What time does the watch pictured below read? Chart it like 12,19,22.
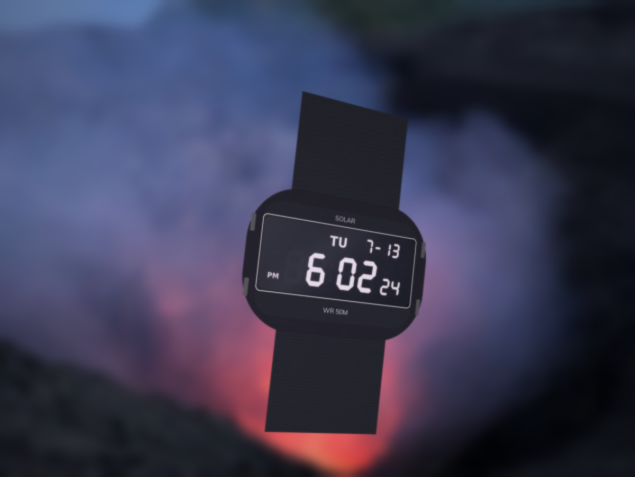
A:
6,02,24
